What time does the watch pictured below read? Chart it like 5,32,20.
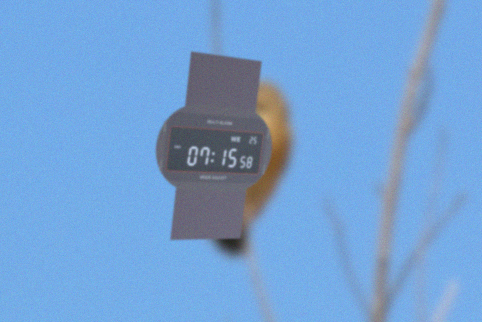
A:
7,15,58
